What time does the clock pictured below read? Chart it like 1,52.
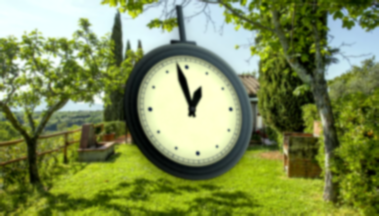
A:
12,58
